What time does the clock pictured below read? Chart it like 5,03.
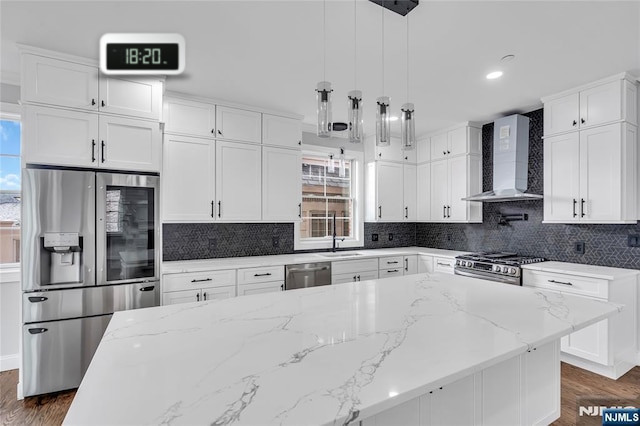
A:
18,20
